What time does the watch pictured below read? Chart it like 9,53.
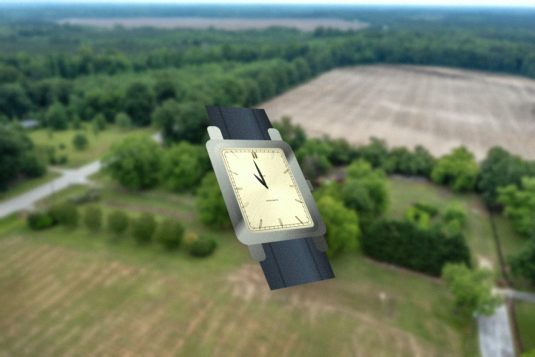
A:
10,59
